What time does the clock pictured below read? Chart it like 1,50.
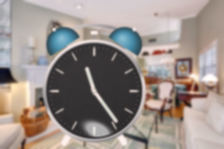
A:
11,24
